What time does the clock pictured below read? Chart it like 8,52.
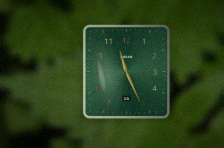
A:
11,26
